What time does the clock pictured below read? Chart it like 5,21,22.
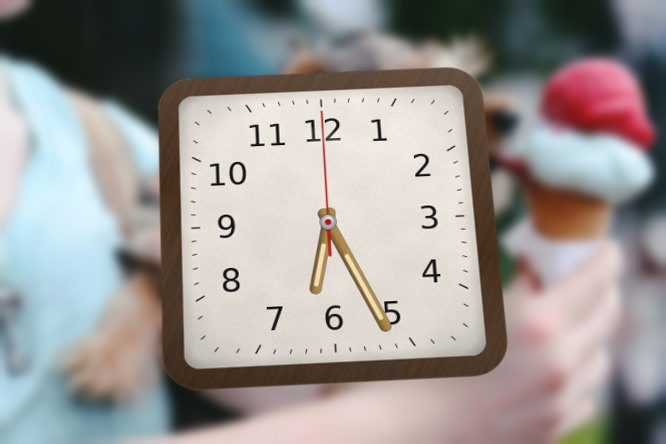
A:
6,26,00
